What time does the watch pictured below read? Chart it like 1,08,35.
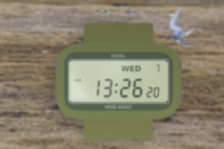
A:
13,26,20
